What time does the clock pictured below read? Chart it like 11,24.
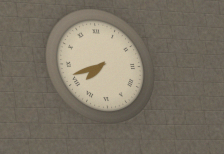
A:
7,42
